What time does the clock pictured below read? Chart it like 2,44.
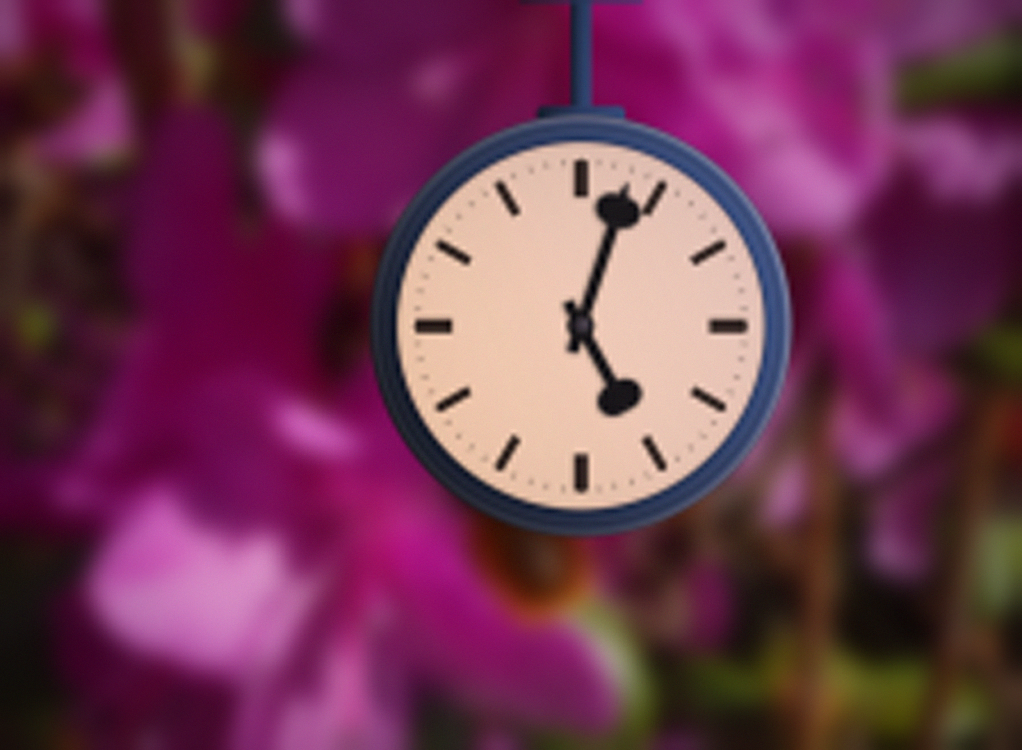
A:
5,03
